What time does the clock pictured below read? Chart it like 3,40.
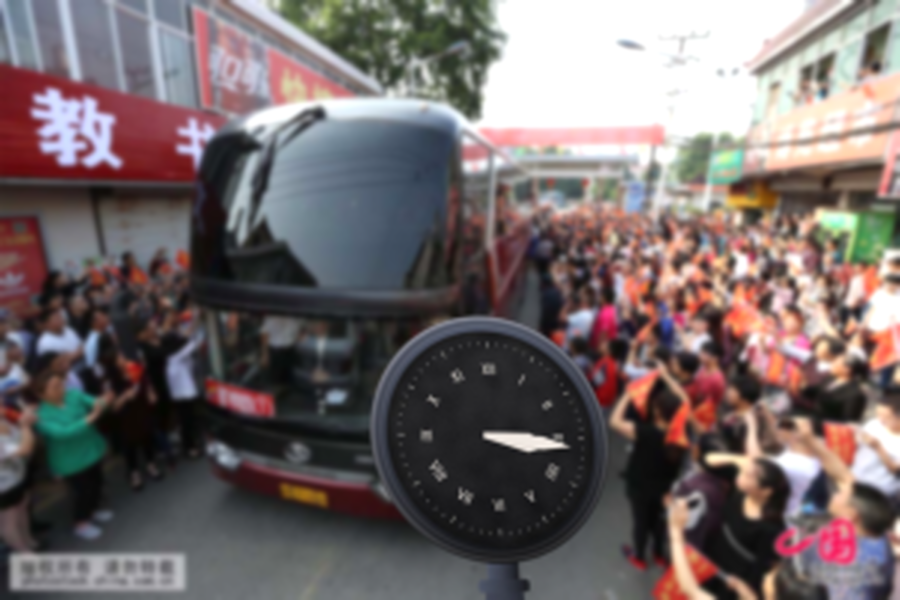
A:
3,16
